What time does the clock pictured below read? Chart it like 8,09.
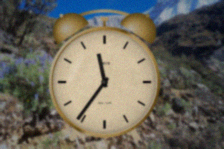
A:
11,36
